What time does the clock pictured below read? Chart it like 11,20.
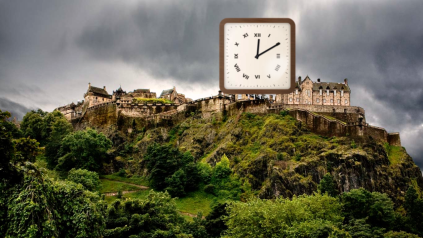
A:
12,10
